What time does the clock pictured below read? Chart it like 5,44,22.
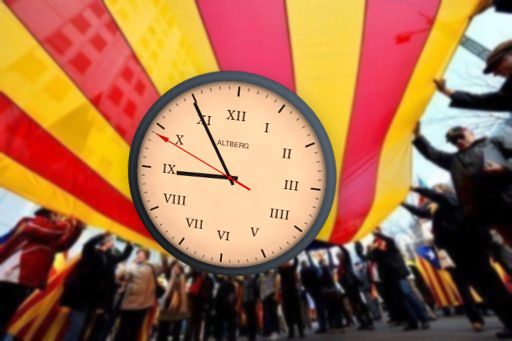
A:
8,54,49
